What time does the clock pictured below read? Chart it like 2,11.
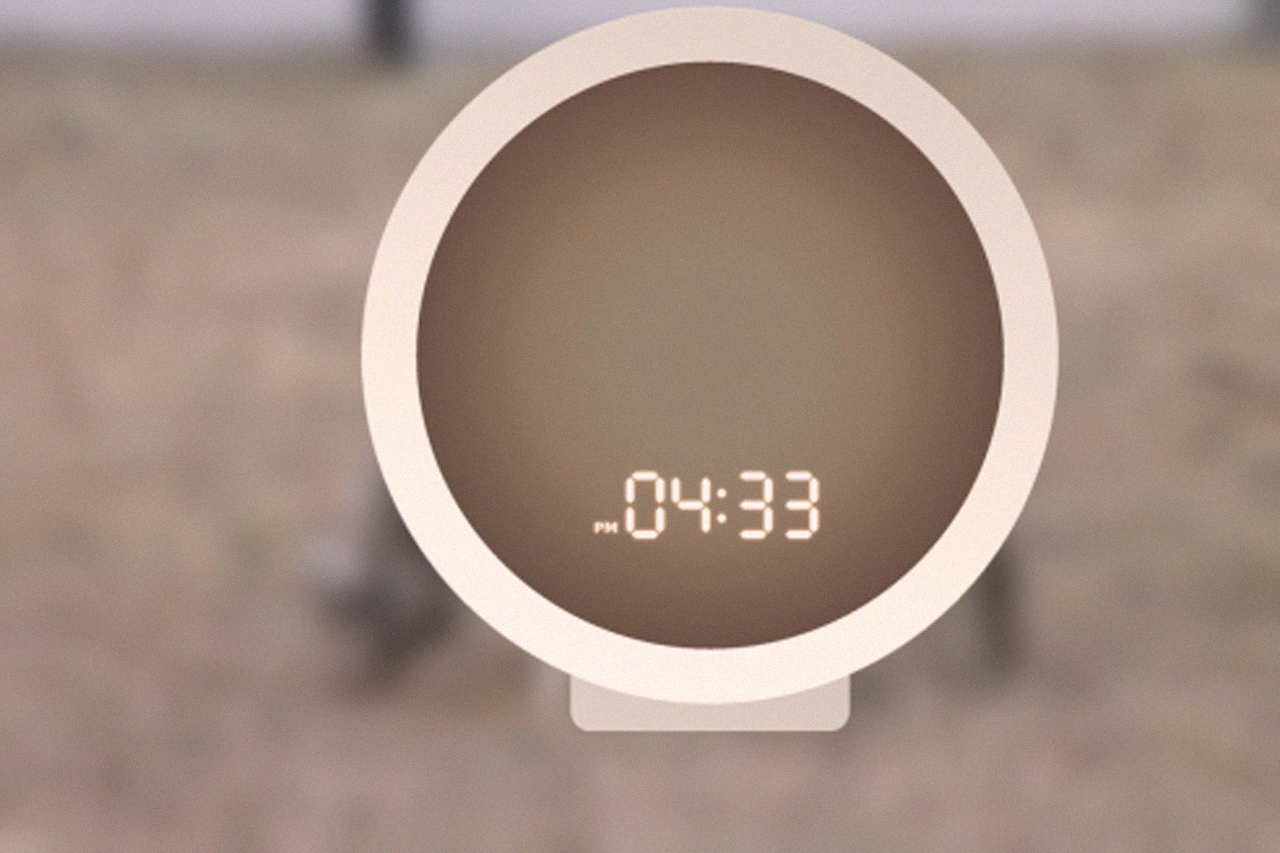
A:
4,33
